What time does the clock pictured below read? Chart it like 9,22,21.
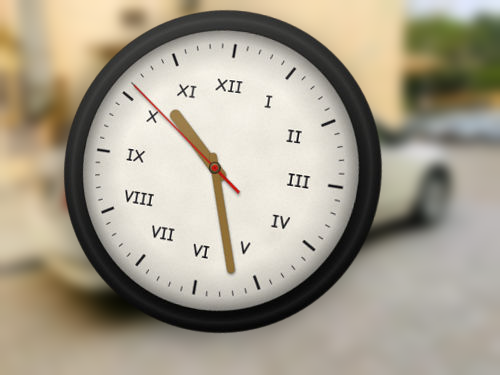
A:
10,26,51
